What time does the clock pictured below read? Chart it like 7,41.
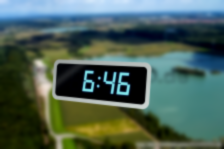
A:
6,46
